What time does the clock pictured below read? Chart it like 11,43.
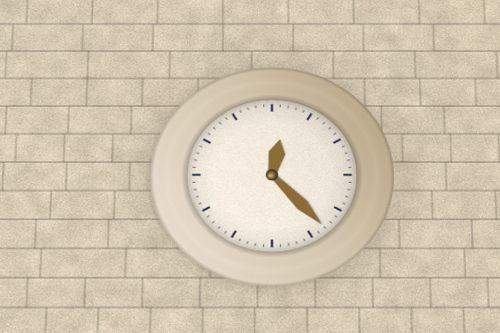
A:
12,23
